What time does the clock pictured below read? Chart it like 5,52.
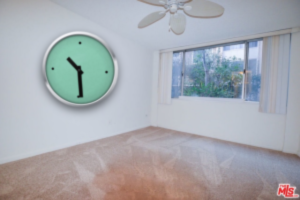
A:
10,29
